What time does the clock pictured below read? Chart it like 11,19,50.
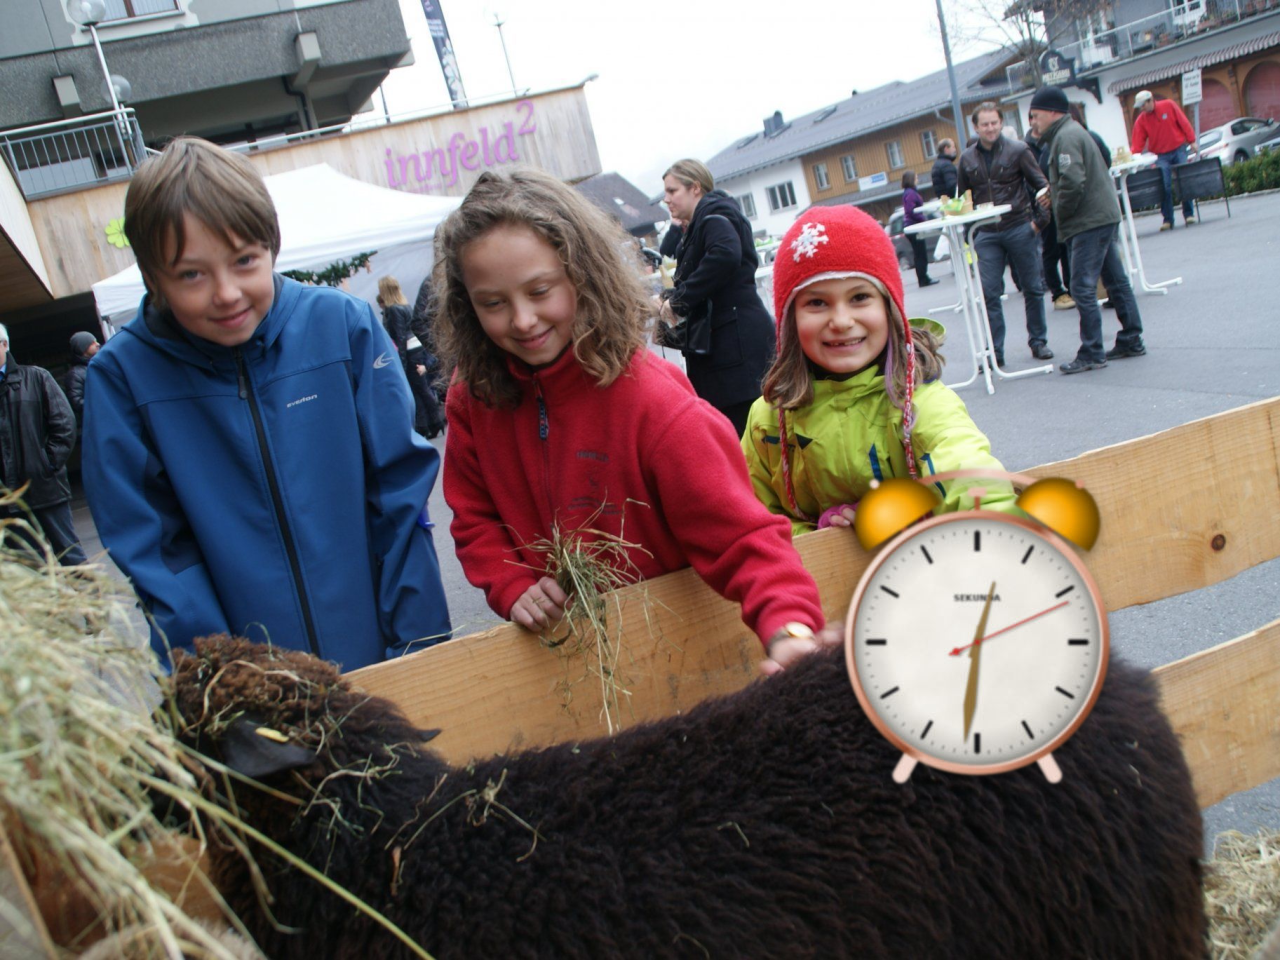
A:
12,31,11
